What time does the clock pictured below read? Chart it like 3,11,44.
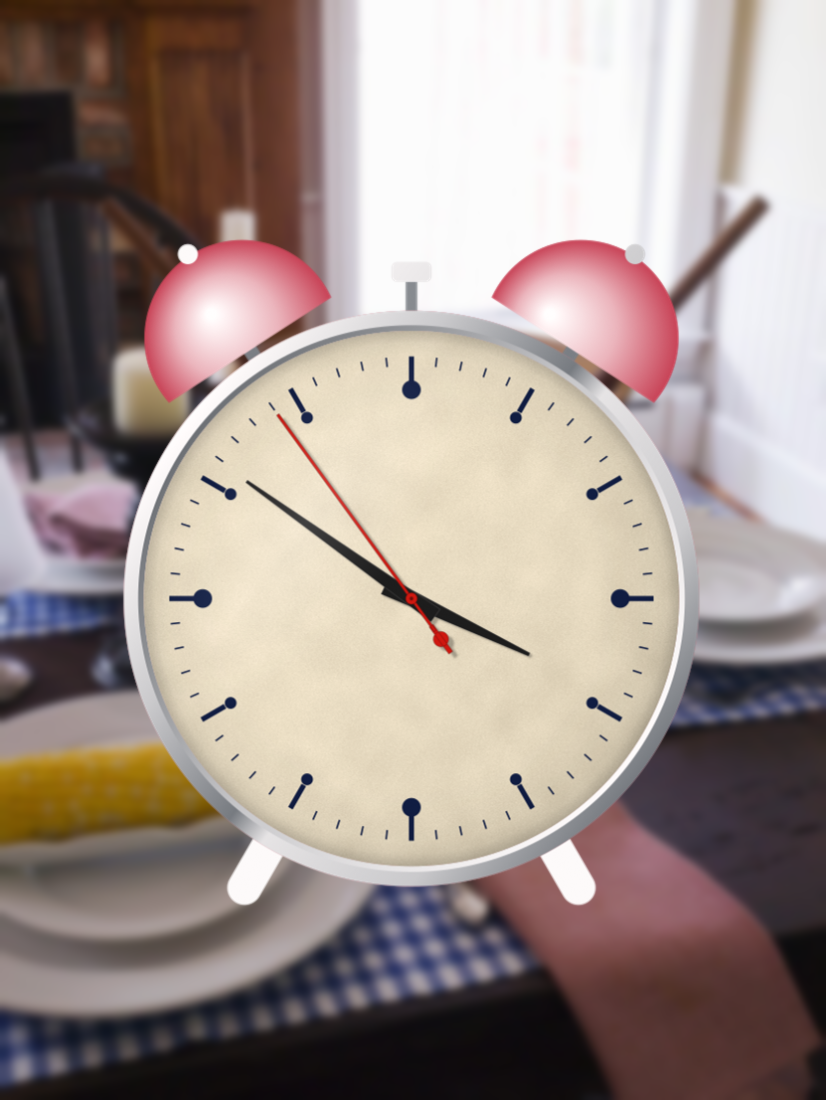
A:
3,50,54
